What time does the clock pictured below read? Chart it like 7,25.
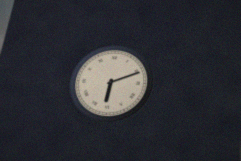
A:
6,11
